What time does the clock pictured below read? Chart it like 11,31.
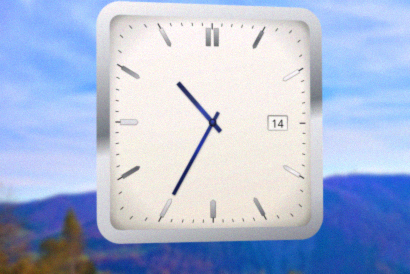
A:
10,35
